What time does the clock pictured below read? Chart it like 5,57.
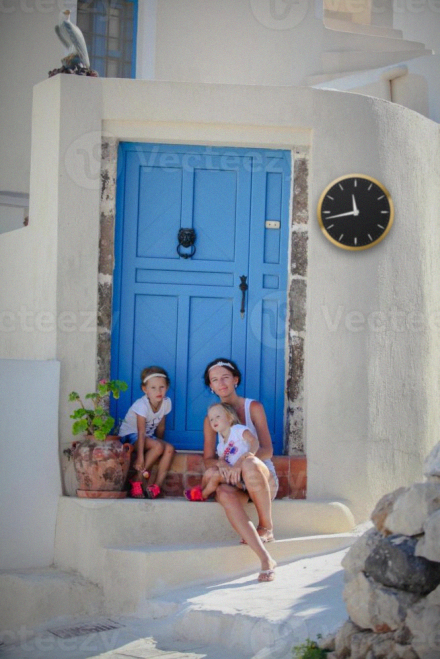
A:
11,43
